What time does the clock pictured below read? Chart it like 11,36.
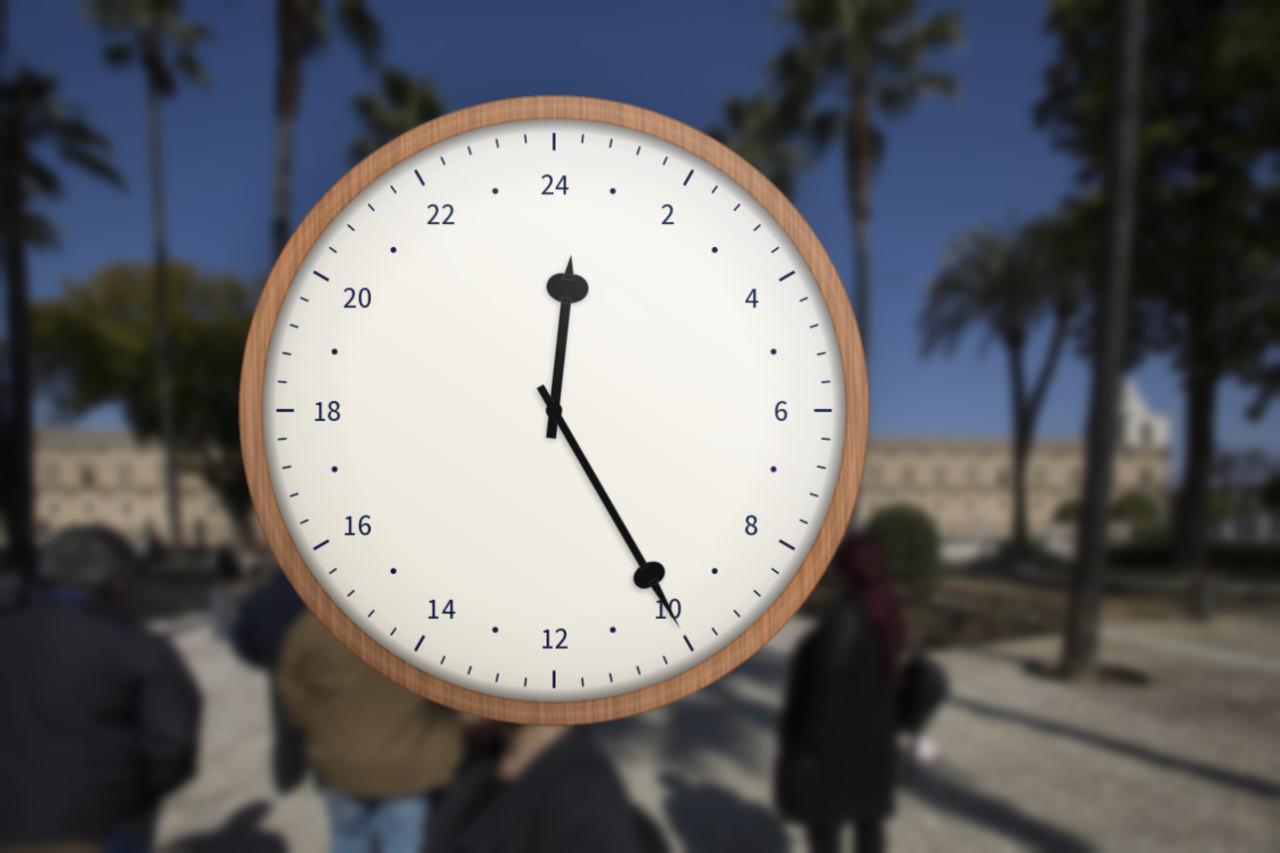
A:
0,25
